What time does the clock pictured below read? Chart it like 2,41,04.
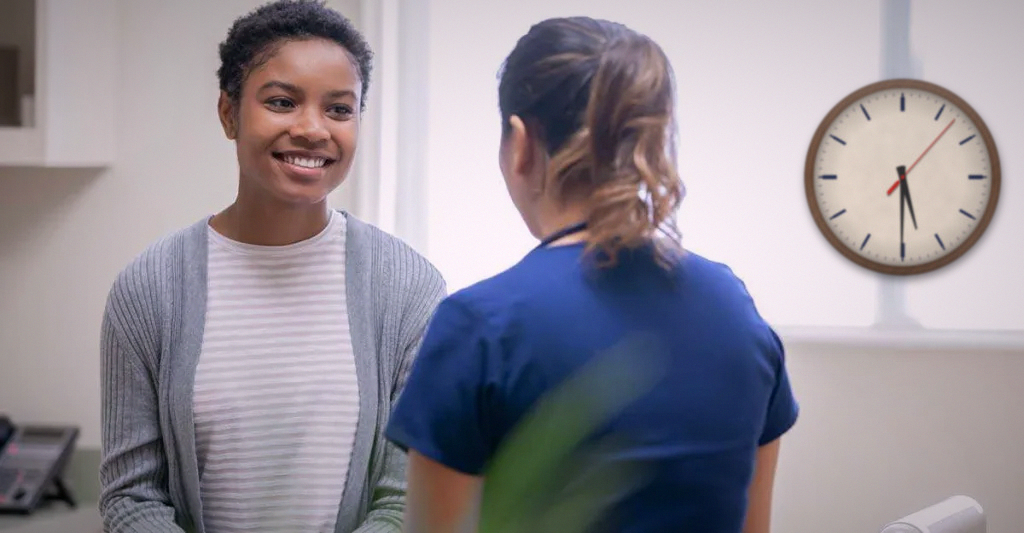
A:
5,30,07
